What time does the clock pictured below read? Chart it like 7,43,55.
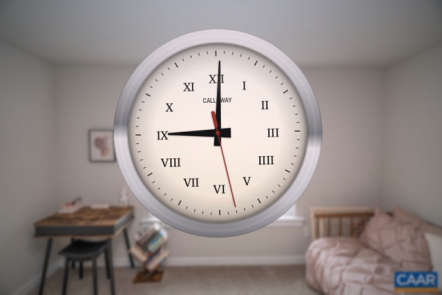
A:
9,00,28
